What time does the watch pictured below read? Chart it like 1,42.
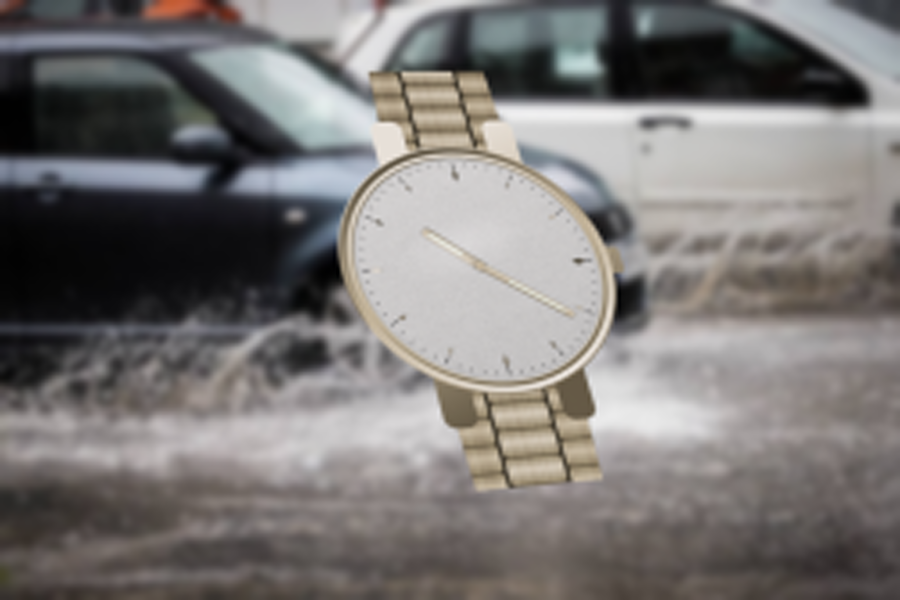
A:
10,21
